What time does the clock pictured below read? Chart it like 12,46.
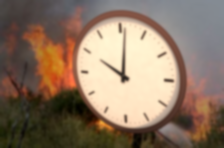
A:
10,01
